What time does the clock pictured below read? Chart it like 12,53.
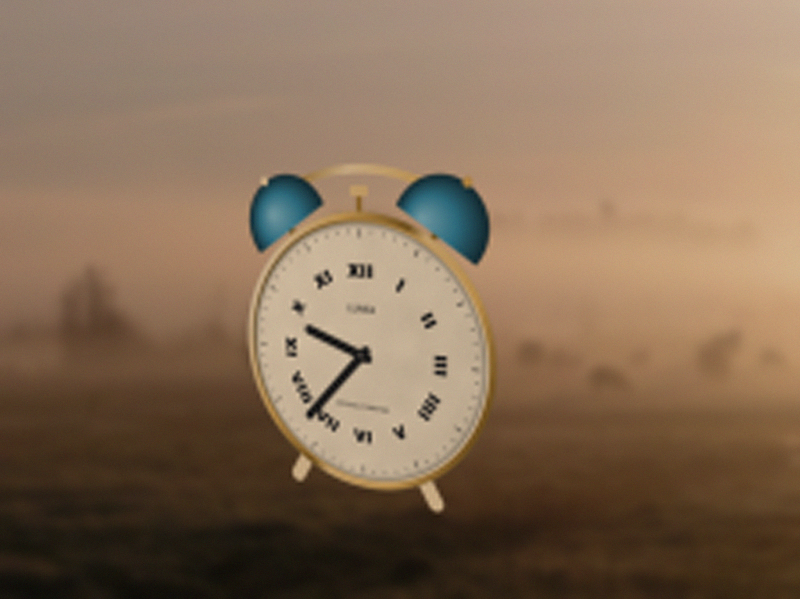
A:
9,37
